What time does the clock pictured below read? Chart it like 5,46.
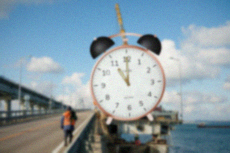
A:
11,00
